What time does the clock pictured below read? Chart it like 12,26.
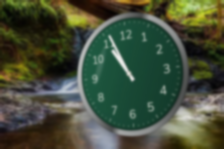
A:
10,56
